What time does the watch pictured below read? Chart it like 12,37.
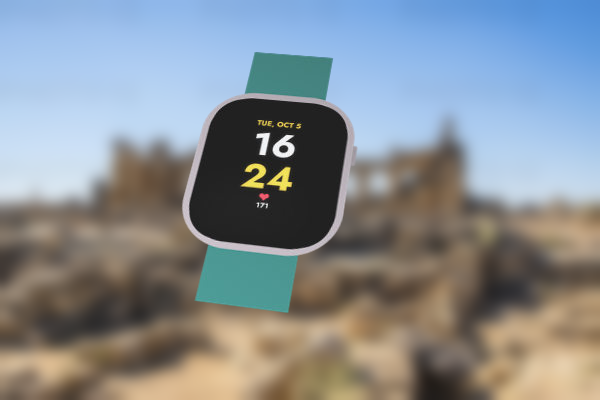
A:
16,24
